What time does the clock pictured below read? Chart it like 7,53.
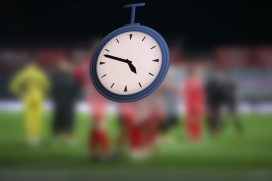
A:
4,48
